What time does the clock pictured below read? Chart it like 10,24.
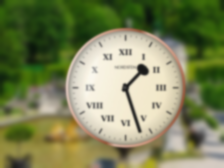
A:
1,27
